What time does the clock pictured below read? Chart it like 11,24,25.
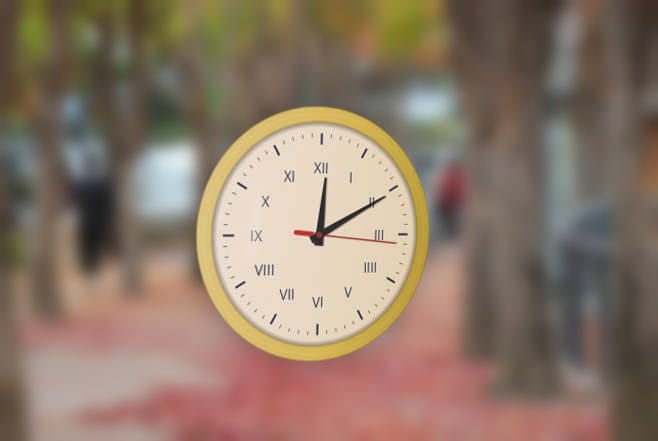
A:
12,10,16
